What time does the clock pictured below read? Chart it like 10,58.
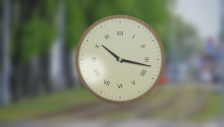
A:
10,17
